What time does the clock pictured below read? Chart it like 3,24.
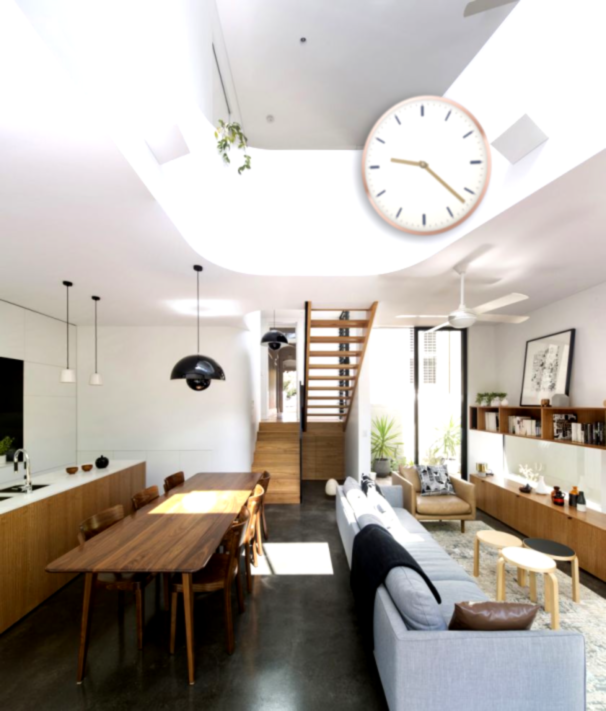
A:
9,22
